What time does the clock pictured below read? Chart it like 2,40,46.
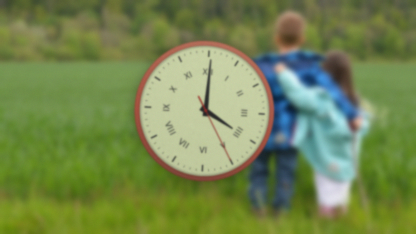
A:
4,00,25
